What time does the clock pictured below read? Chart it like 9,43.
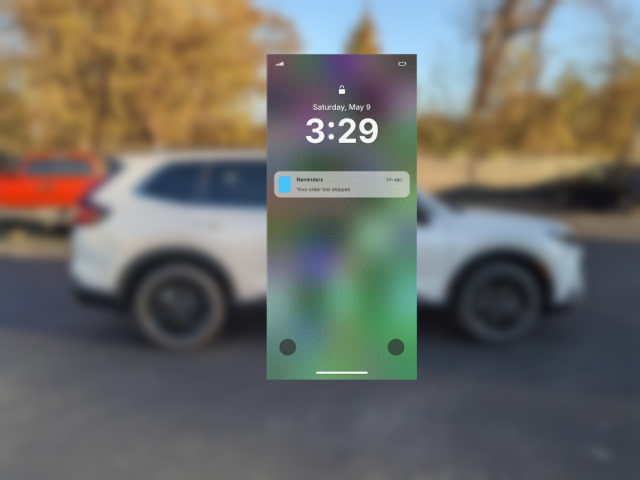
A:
3,29
